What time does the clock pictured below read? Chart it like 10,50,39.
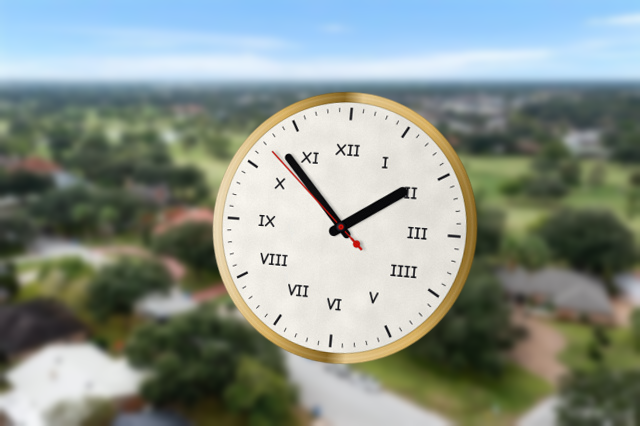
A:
1,52,52
